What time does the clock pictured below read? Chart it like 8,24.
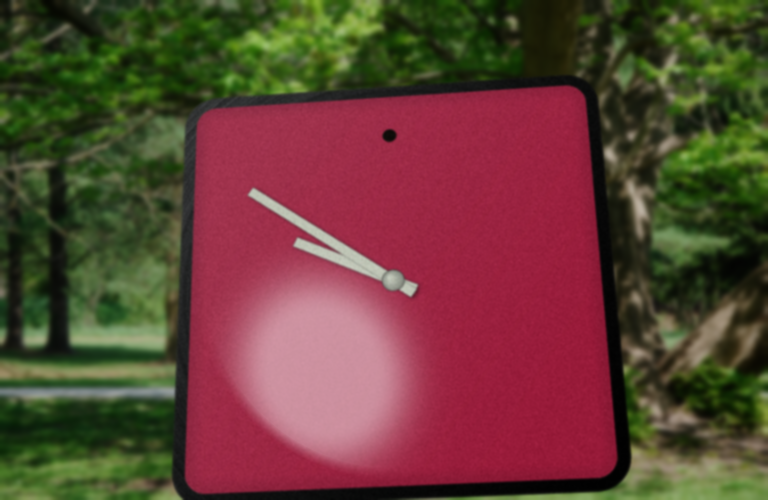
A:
9,51
